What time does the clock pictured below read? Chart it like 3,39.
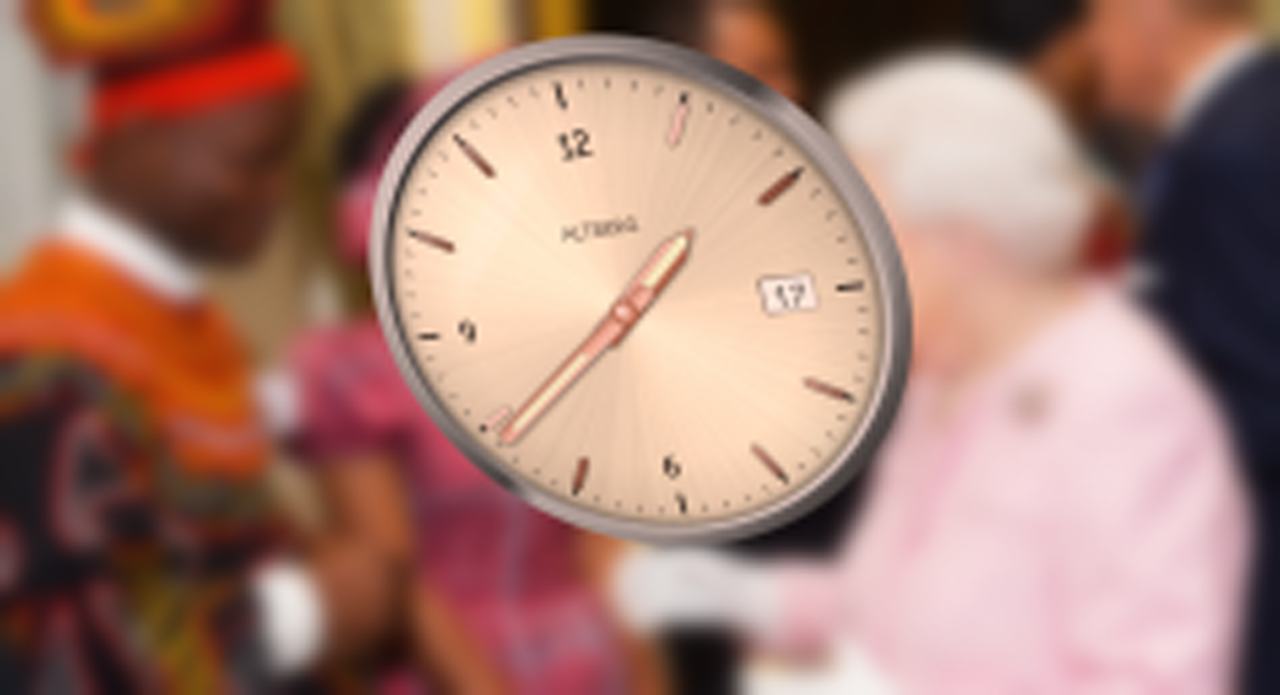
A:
1,39
